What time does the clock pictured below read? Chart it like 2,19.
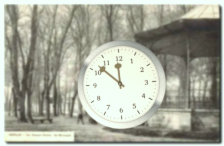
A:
11,52
